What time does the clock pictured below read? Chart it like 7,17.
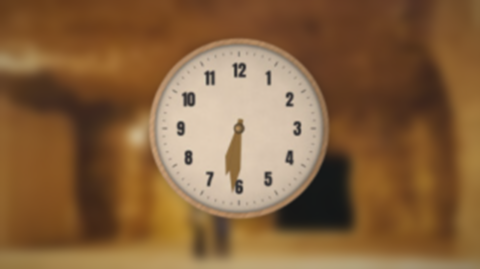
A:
6,31
